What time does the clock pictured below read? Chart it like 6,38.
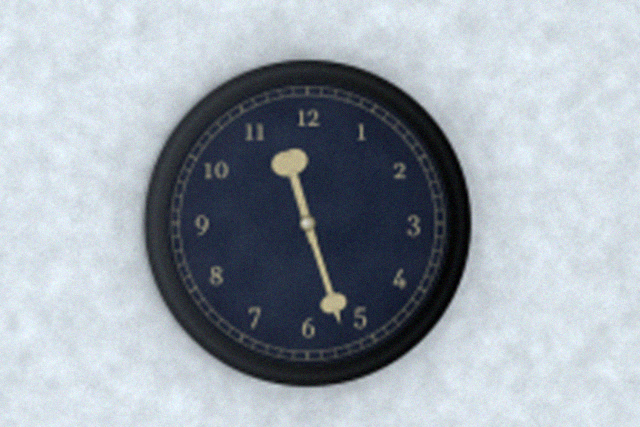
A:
11,27
